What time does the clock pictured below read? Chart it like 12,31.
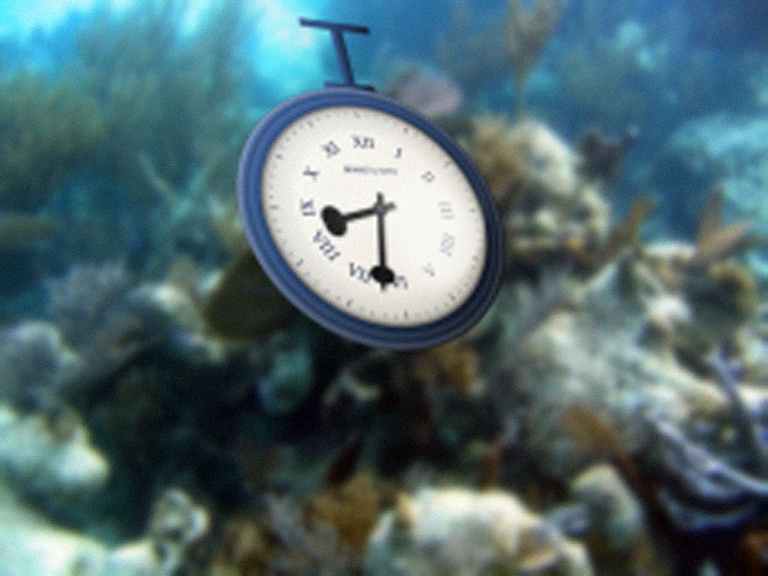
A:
8,32
